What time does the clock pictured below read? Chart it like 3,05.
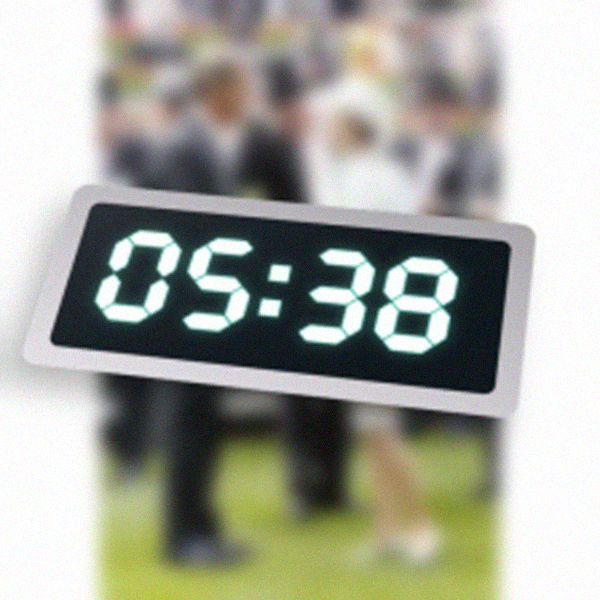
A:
5,38
